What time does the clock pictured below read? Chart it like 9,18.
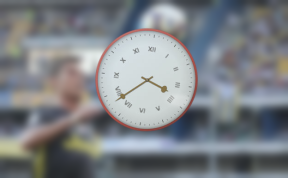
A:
3,38
